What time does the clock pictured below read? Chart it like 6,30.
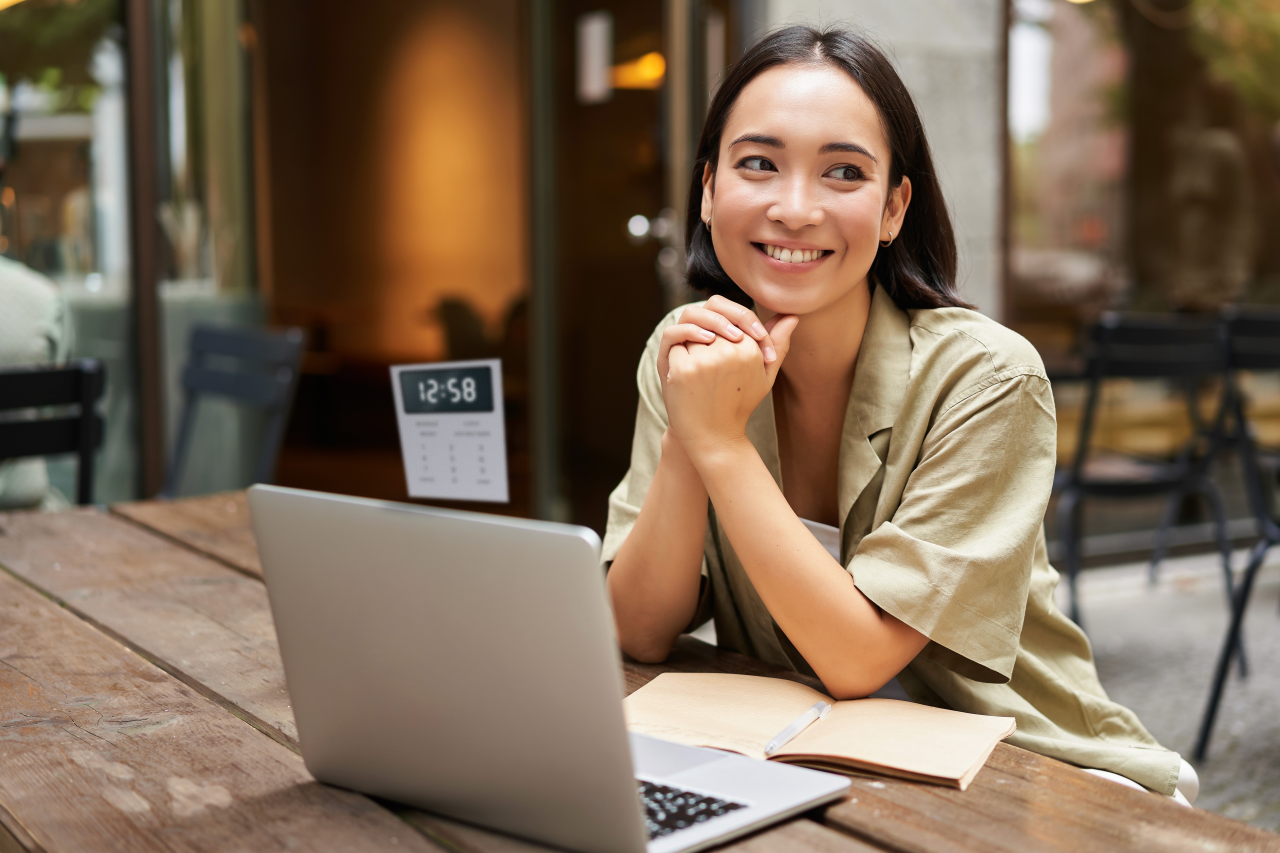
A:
12,58
